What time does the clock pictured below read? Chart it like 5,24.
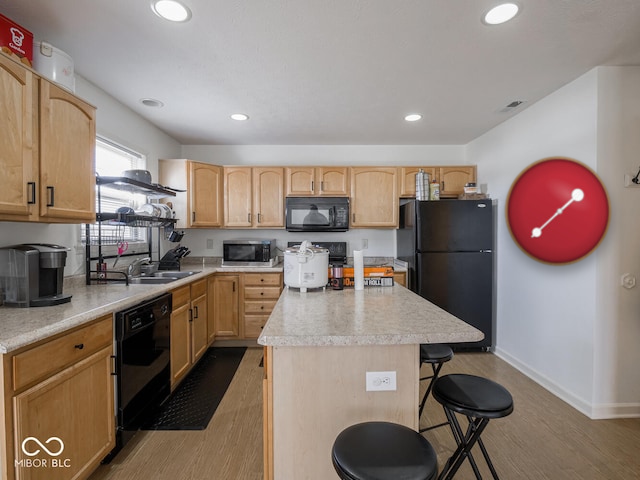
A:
1,38
